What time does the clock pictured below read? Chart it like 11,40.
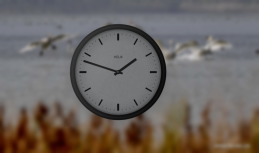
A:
1,48
